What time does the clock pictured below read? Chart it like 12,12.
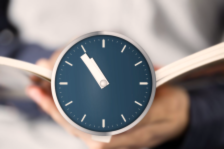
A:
10,54
